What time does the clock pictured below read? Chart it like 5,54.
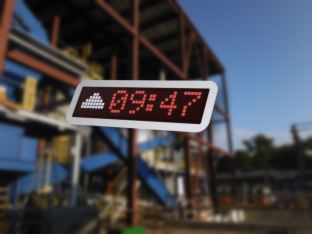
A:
9,47
